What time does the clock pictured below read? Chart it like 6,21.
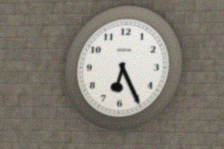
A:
6,25
